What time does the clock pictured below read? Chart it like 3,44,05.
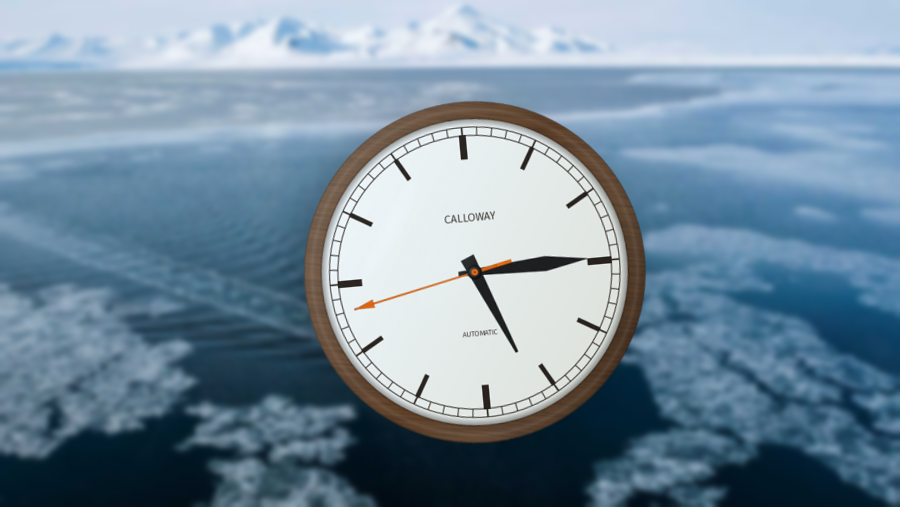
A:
5,14,43
